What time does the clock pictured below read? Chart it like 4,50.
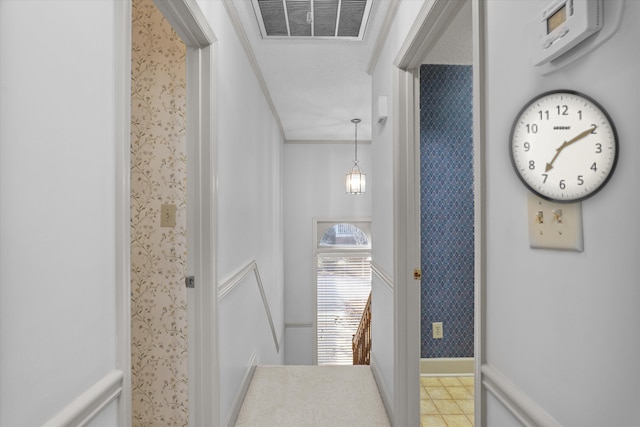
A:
7,10
